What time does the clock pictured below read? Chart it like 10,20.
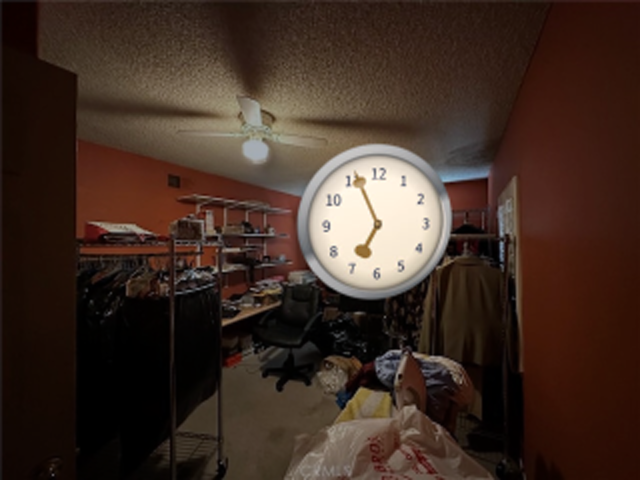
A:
6,56
